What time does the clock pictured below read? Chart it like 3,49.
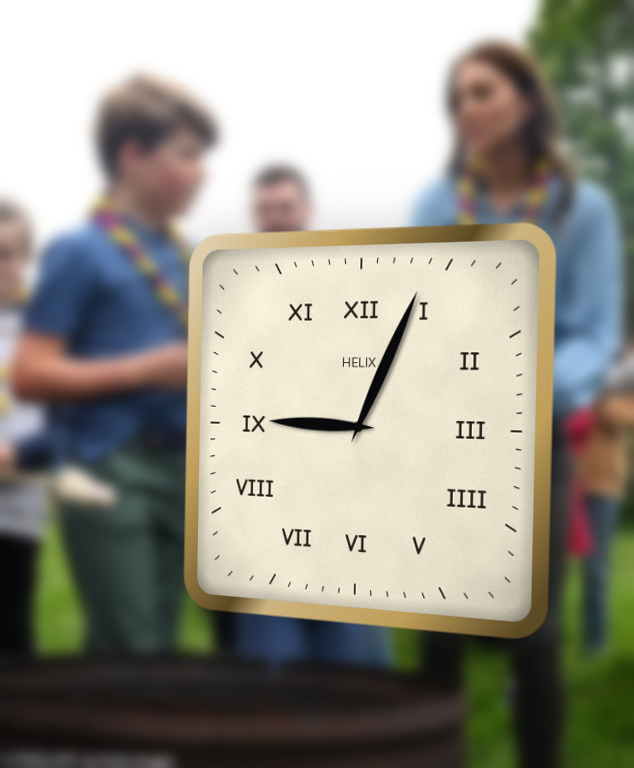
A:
9,04
